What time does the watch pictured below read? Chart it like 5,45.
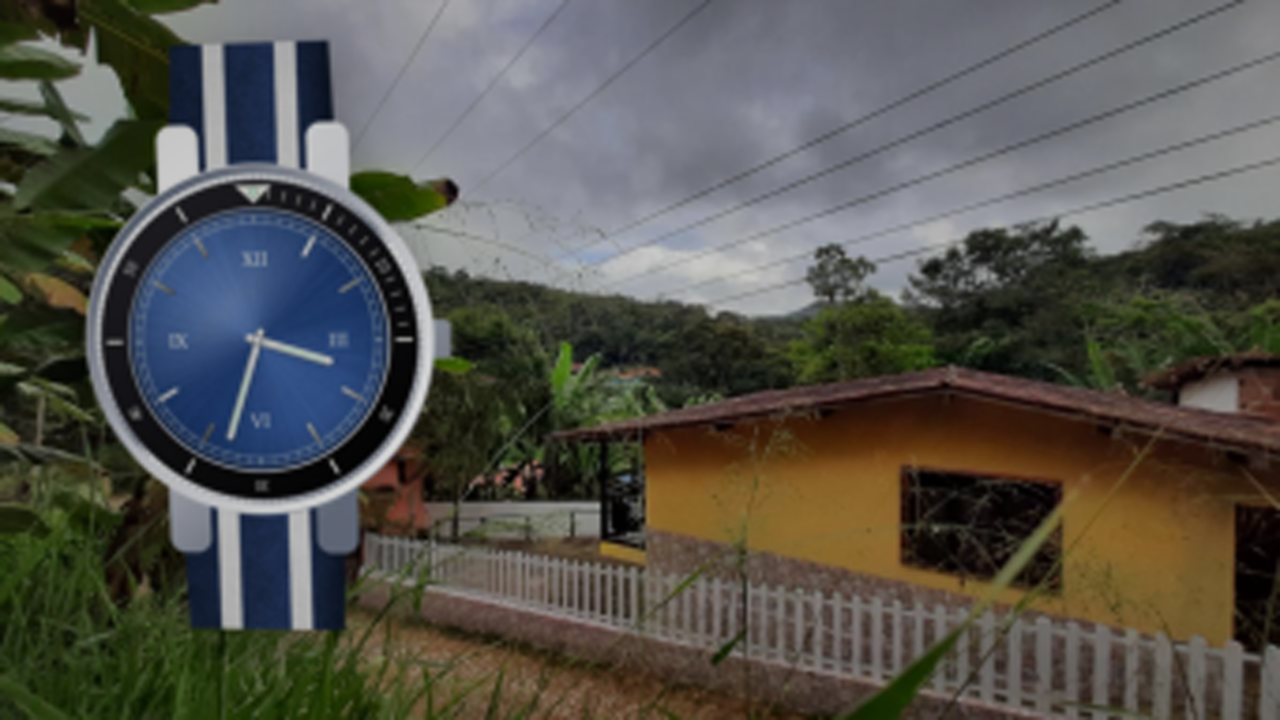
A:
3,33
